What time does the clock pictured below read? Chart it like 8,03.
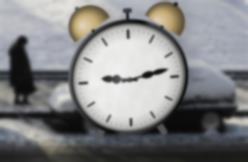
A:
9,13
